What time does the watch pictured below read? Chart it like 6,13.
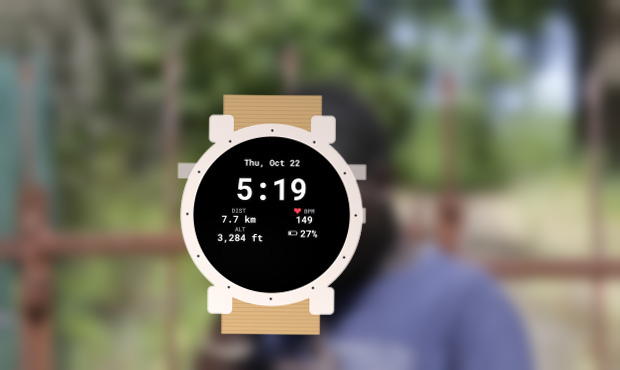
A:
5,19
